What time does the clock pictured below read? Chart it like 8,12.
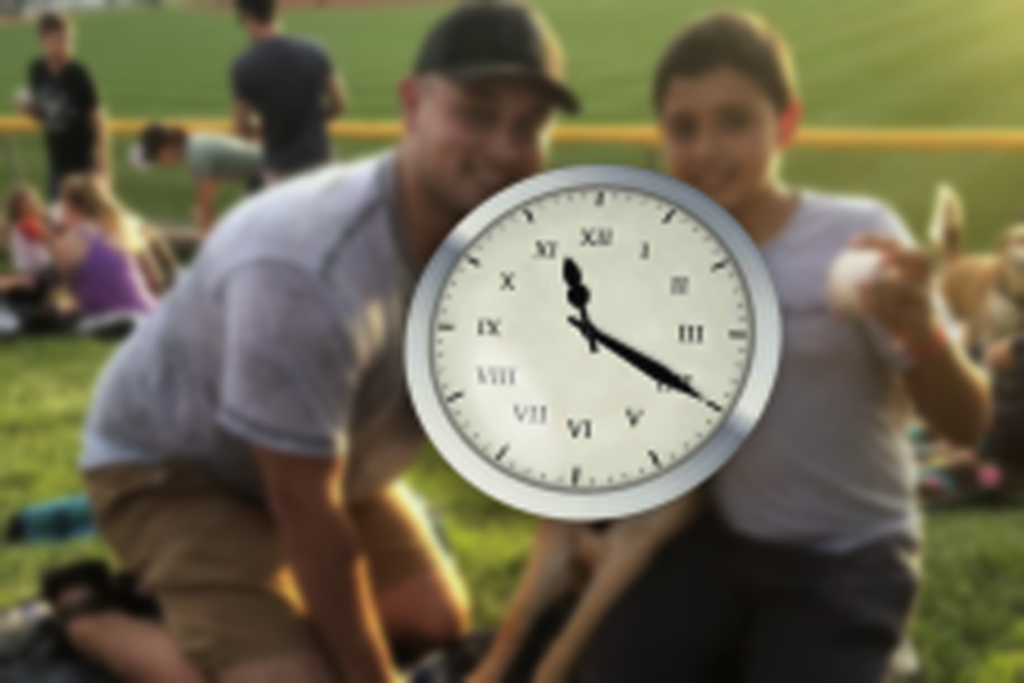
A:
11,20
